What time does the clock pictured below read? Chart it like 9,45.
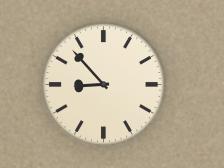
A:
8,53
